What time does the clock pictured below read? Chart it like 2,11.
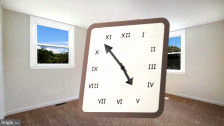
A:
4,53
